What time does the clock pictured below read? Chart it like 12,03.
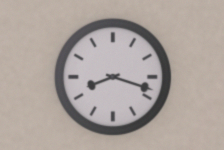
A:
8,18
